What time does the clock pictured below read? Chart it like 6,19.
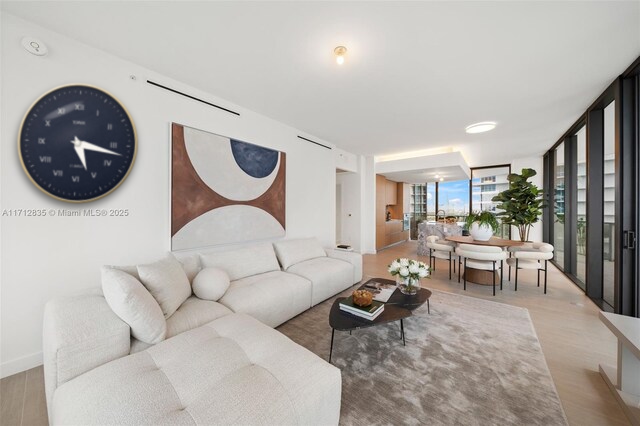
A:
5,17
